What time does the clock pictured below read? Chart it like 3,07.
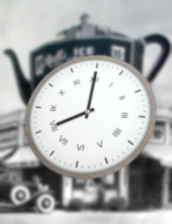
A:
8,00
